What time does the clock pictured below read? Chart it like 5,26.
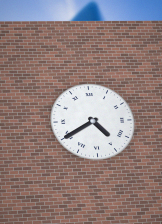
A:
4,40
